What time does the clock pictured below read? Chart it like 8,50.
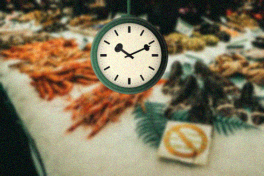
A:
10,11
